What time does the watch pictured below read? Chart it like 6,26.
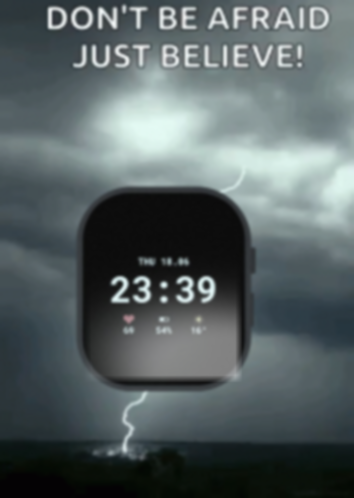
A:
23,39
